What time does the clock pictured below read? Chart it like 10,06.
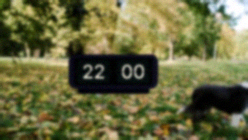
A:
22,00
